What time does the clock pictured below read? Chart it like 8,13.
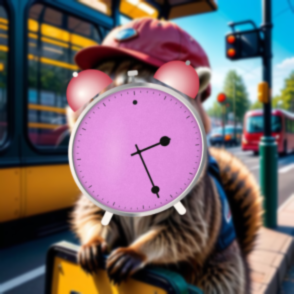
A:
2,27
